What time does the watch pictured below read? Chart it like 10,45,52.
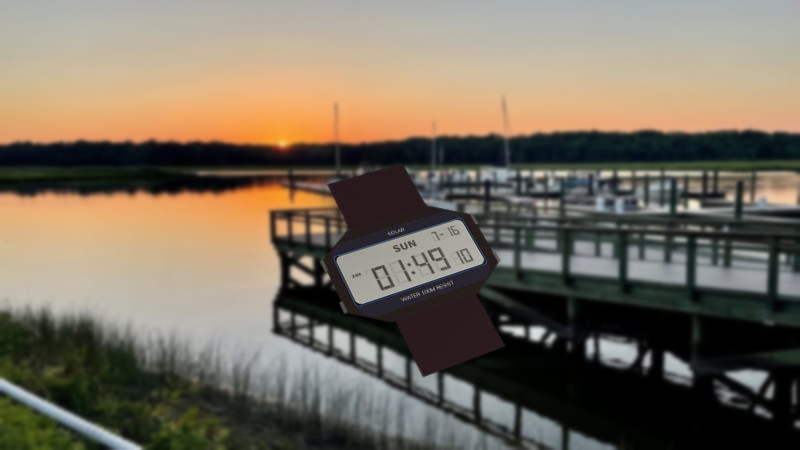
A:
1,49,10
